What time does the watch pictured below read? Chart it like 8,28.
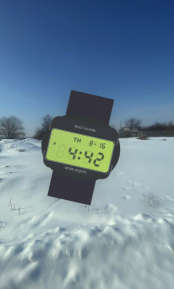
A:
4,42
